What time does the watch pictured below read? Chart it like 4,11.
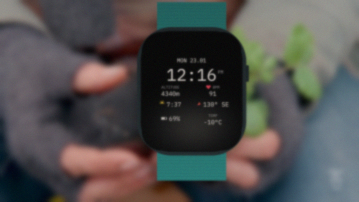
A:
12,16
